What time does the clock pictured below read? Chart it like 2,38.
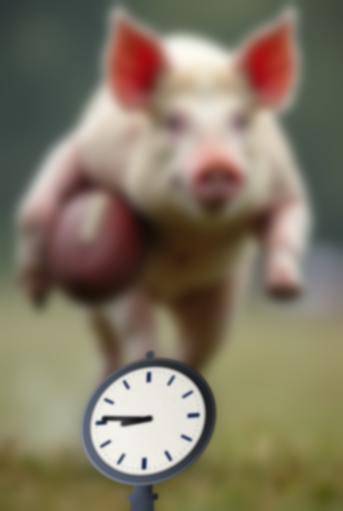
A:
8,46
